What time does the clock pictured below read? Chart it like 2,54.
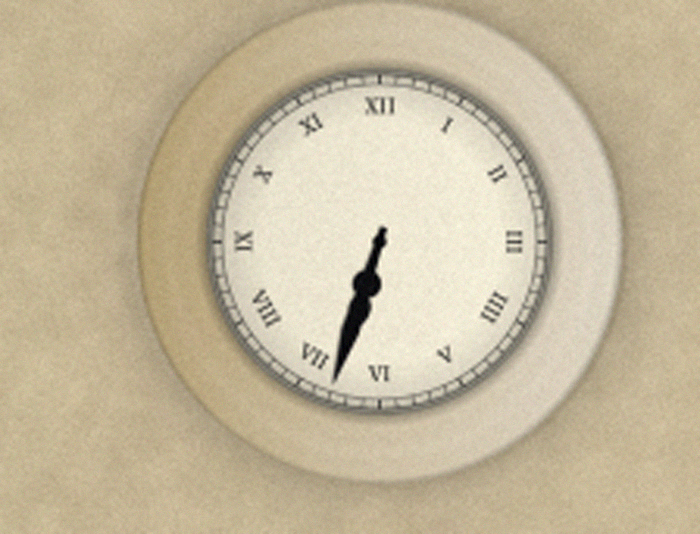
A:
6,33
